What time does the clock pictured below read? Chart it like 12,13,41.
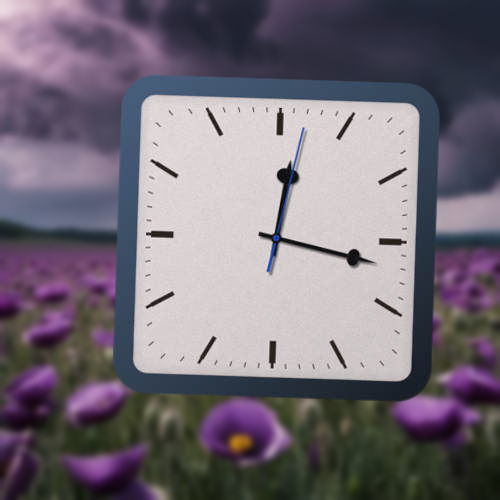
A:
12,17,02
